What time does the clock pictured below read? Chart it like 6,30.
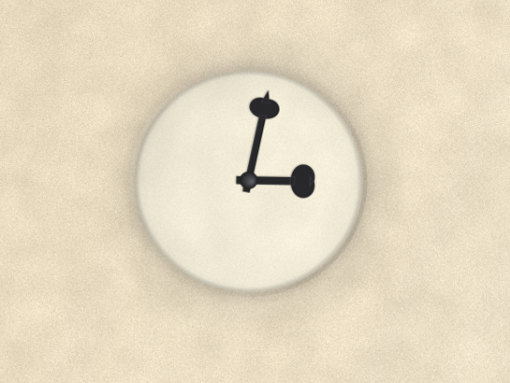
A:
3,02
